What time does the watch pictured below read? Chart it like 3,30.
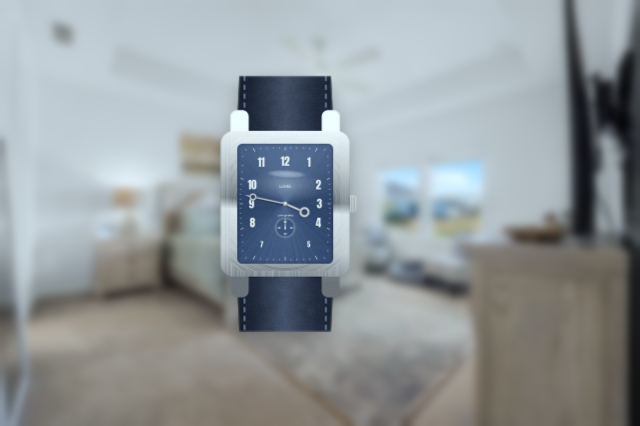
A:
3,47
